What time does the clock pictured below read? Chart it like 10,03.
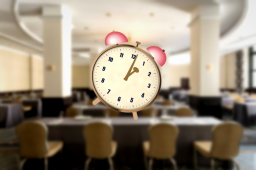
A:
1,01
